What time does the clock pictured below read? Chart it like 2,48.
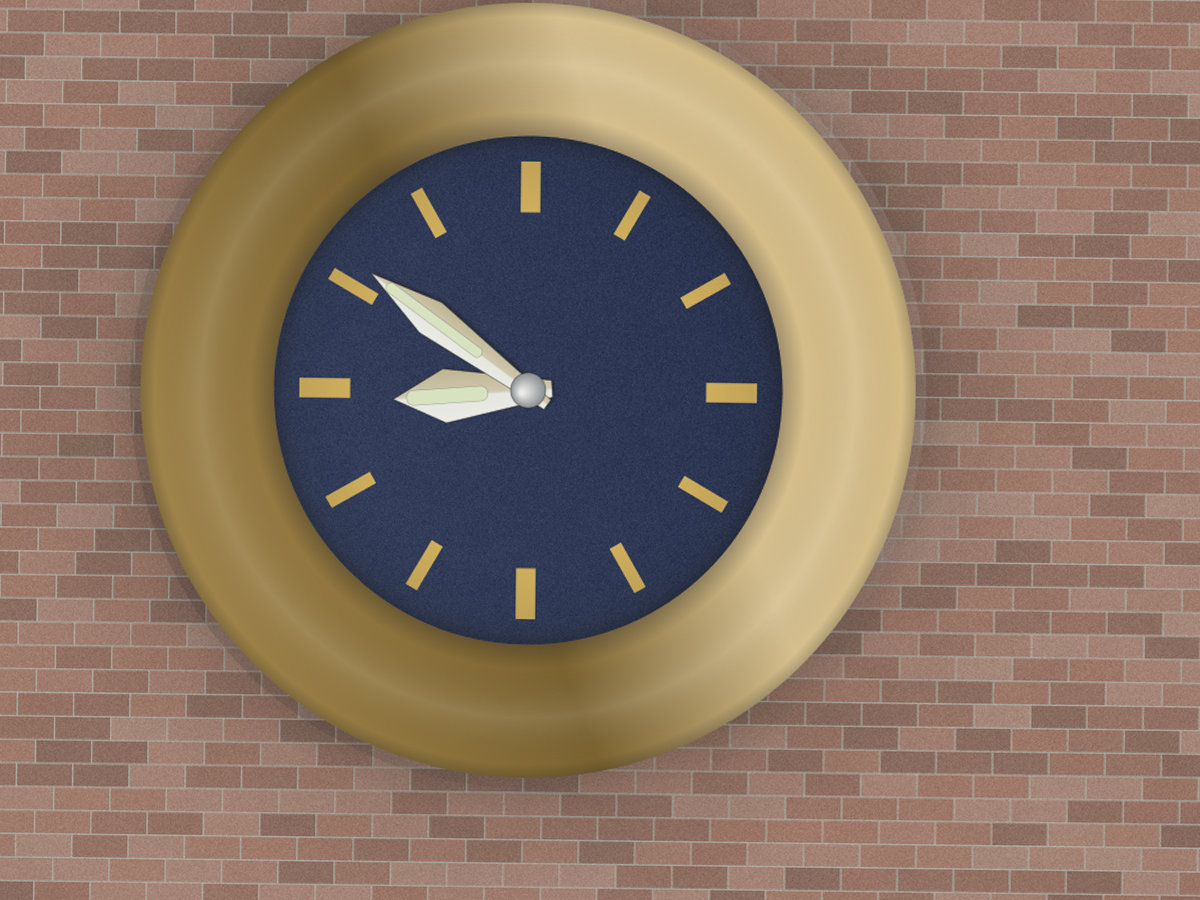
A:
8,51
